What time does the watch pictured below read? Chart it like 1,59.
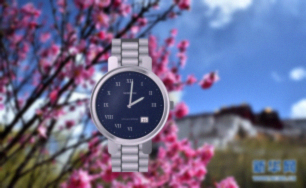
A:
2,01
